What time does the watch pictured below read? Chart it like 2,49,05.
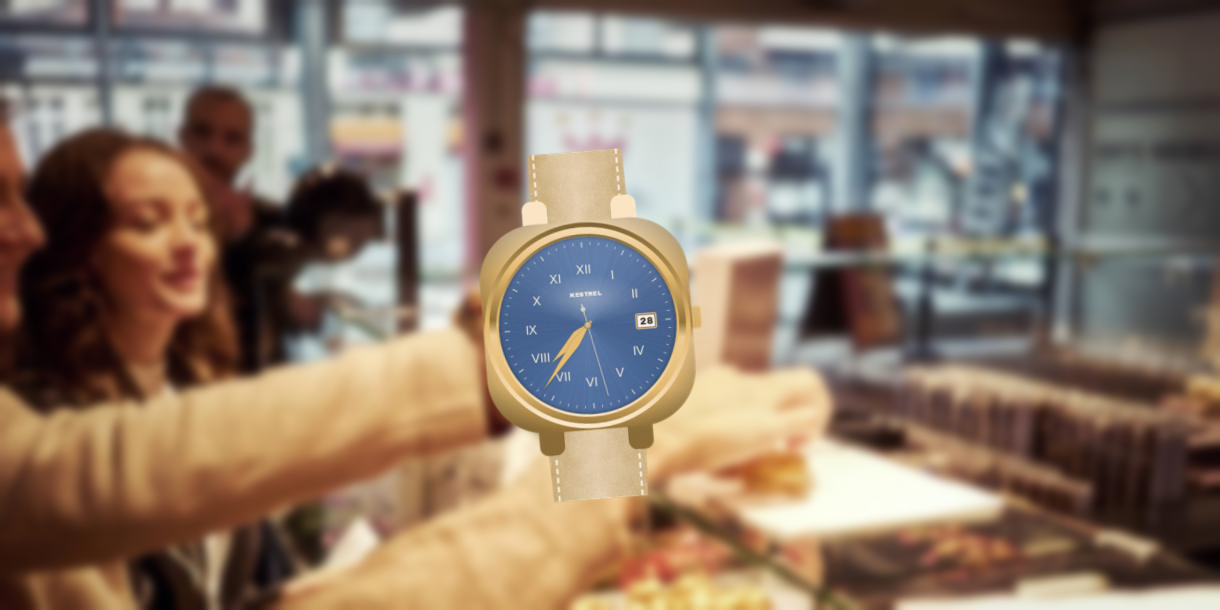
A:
7,36,28
